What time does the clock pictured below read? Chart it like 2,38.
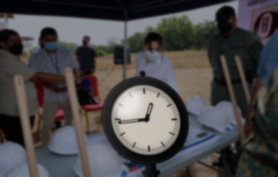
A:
12,44
